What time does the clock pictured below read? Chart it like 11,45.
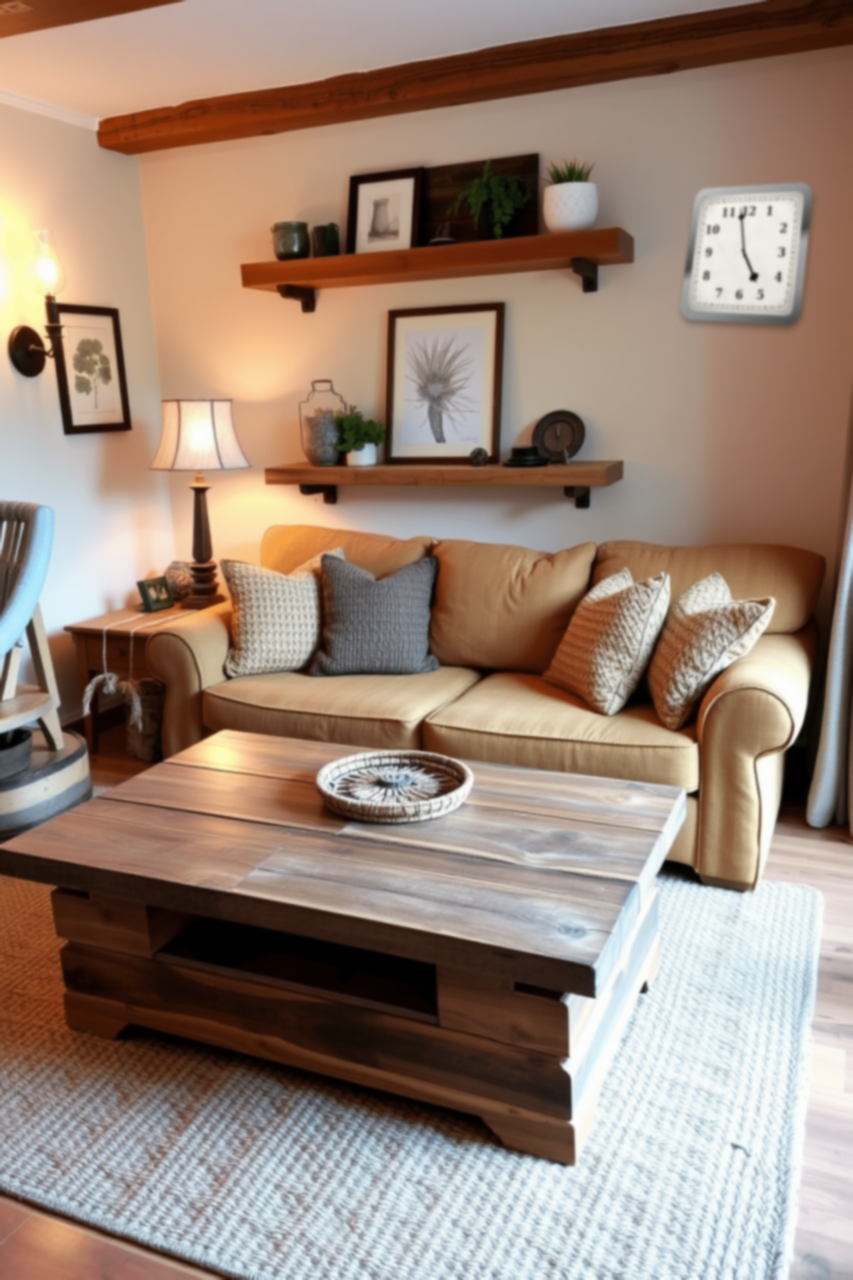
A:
4,58
